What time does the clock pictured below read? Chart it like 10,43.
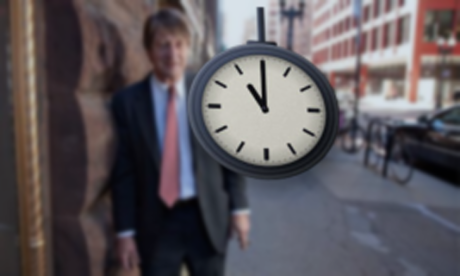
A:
11,00
